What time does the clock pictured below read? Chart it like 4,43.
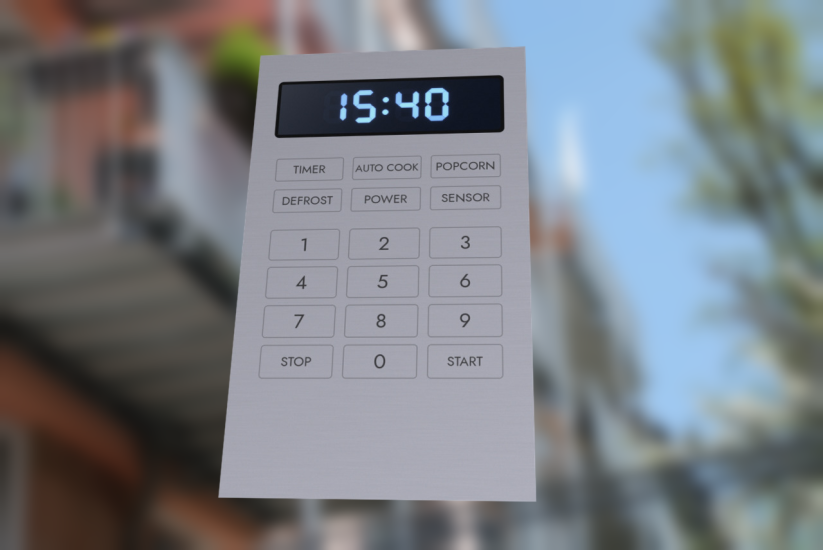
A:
15,40
